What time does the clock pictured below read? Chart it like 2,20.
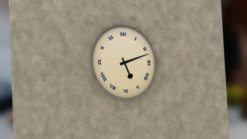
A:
5,12
